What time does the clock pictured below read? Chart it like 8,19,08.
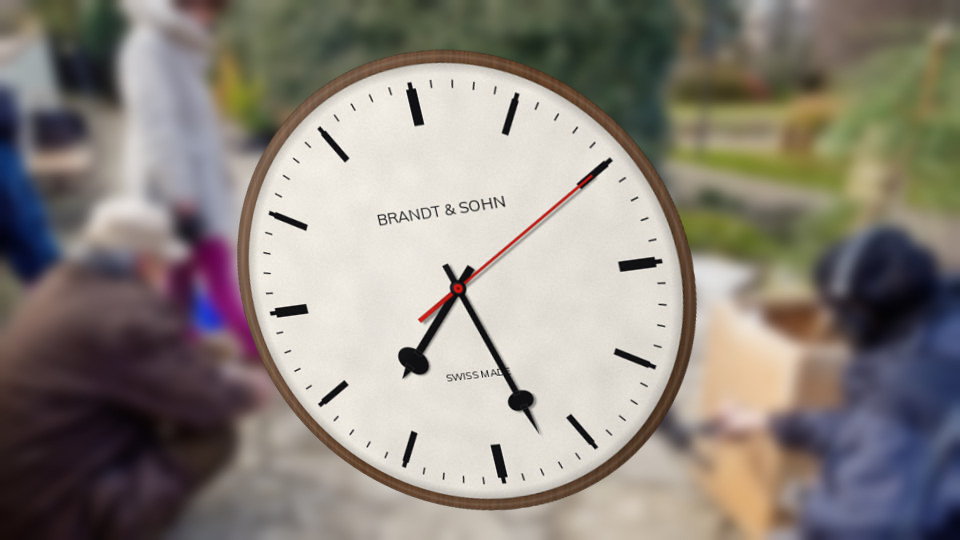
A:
7,27,10
